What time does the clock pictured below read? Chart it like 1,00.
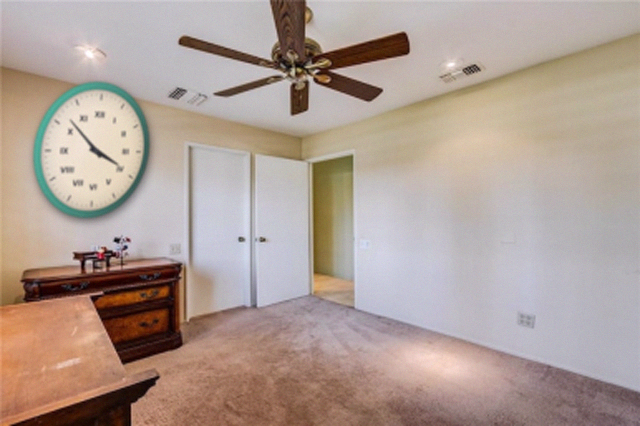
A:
3,52
